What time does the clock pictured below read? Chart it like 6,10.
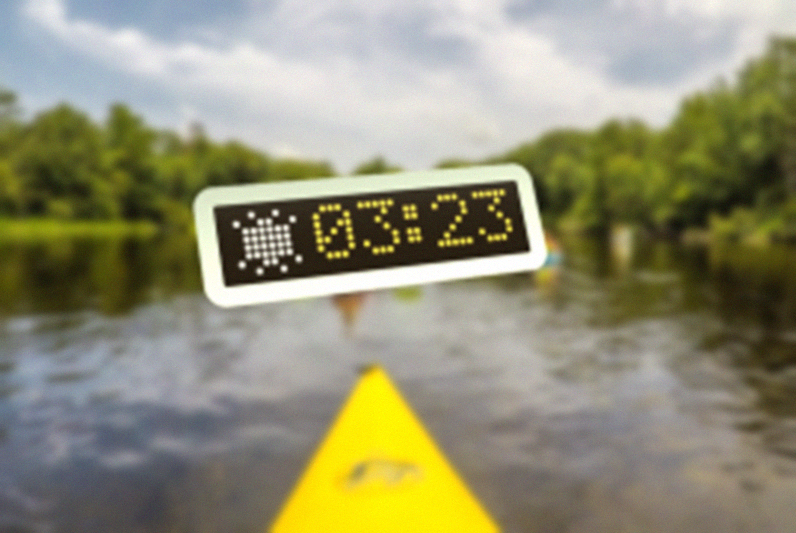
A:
3,23
